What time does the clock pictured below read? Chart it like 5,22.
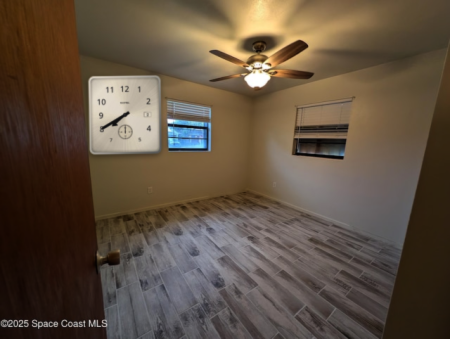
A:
7,40
